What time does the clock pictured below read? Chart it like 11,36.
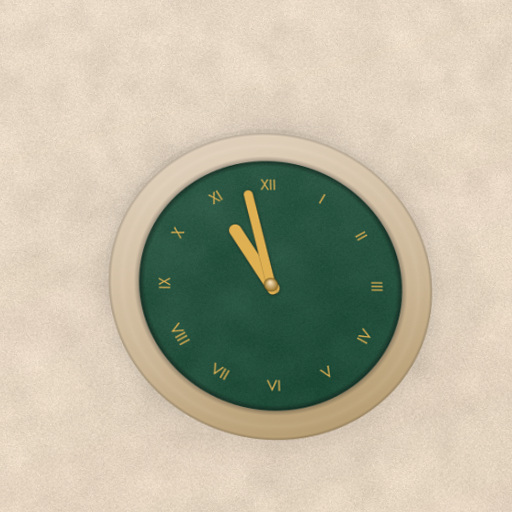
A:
10,58
